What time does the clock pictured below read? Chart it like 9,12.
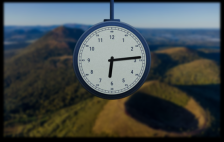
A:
6,14
